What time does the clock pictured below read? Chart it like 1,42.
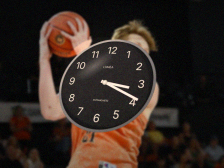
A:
3,19
